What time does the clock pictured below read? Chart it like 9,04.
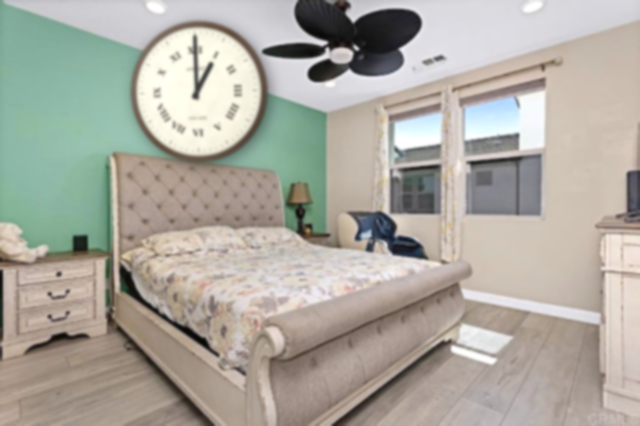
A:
1,00
